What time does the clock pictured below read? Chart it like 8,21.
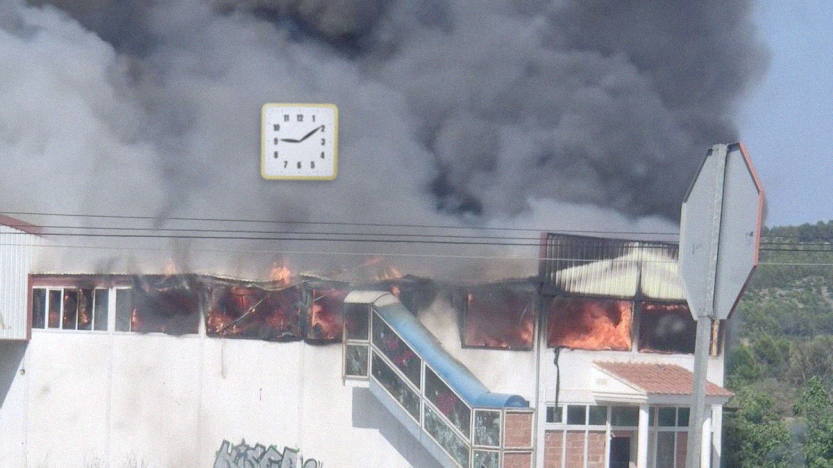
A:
9,09
